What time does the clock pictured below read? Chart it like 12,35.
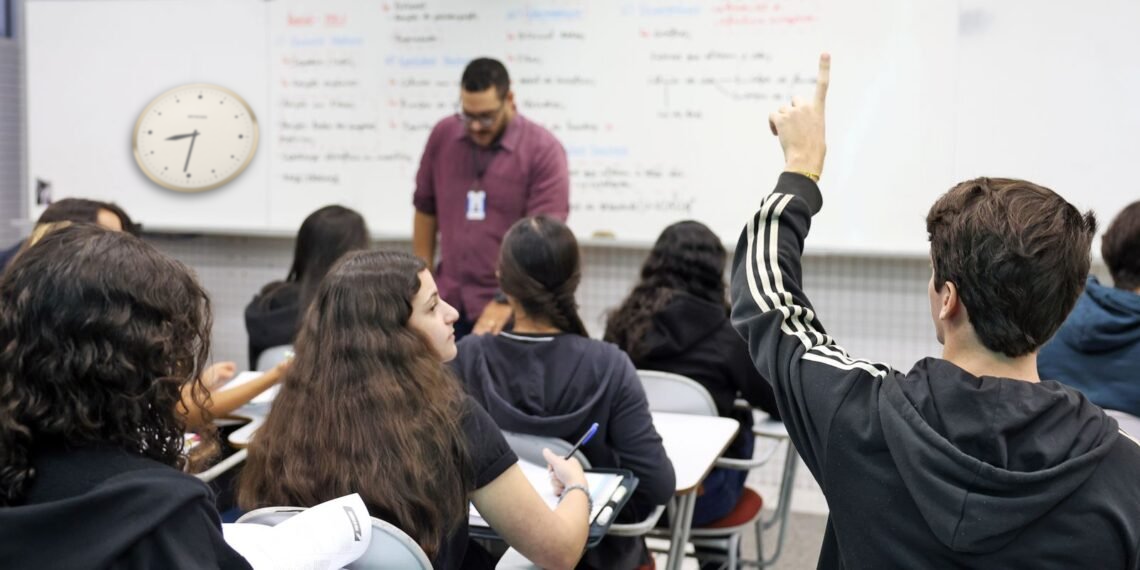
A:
8,31
